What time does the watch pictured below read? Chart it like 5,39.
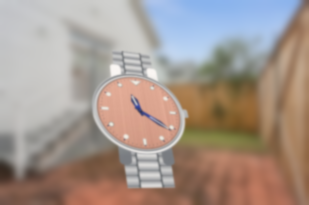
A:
11,21
